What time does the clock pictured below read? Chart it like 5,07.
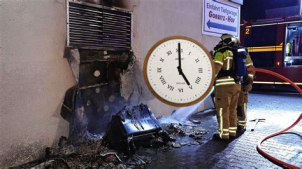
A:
5,00
